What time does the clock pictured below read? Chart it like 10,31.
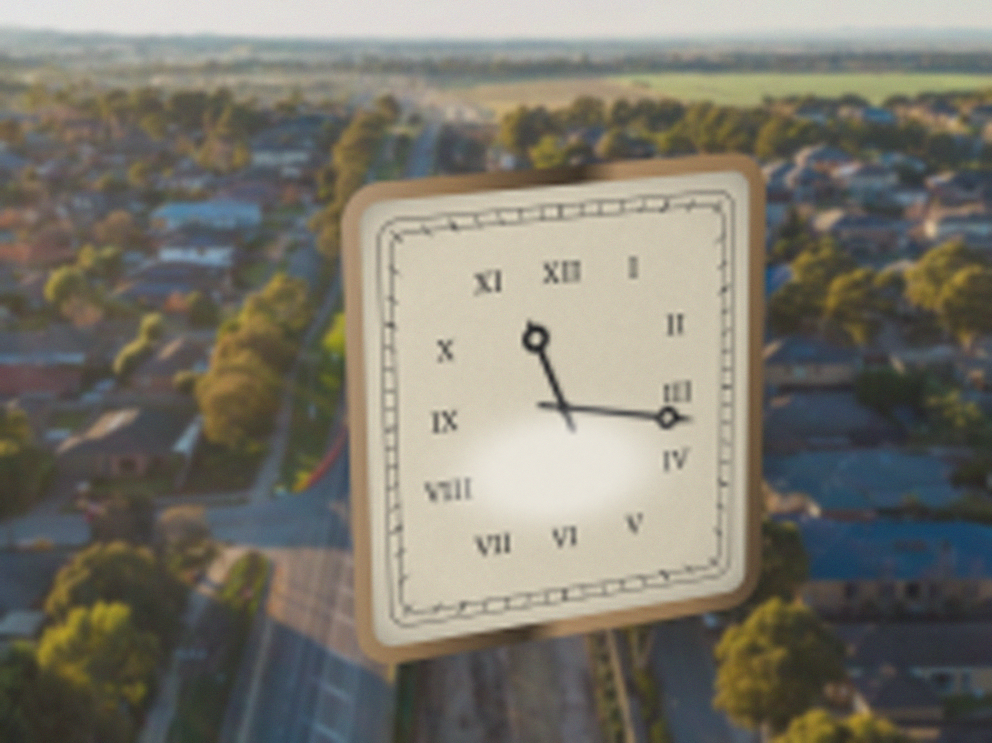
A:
11,17
